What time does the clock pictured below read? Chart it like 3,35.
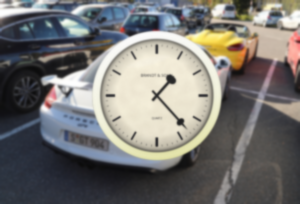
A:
1,23
